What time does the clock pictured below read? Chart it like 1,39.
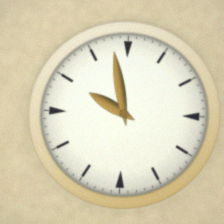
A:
9,58
